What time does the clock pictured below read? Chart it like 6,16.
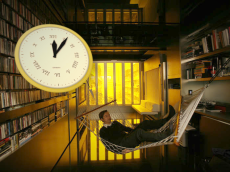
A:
12,06
